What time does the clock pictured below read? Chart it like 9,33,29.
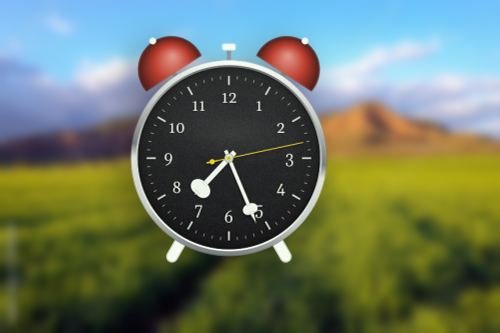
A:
7,26,13
